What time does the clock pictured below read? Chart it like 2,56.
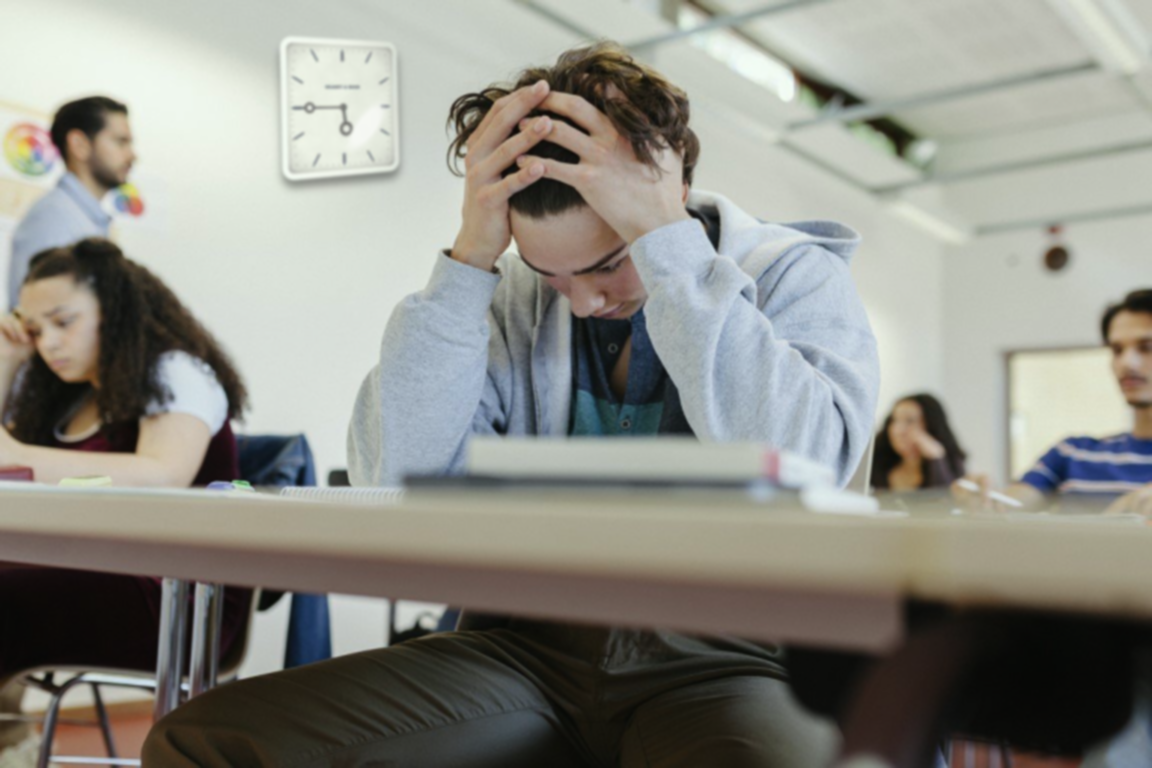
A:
5,45
